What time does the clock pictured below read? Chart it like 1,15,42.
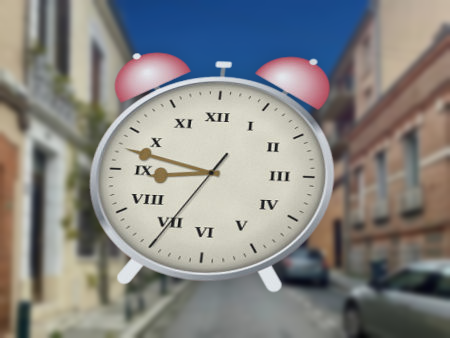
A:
8,47,35
